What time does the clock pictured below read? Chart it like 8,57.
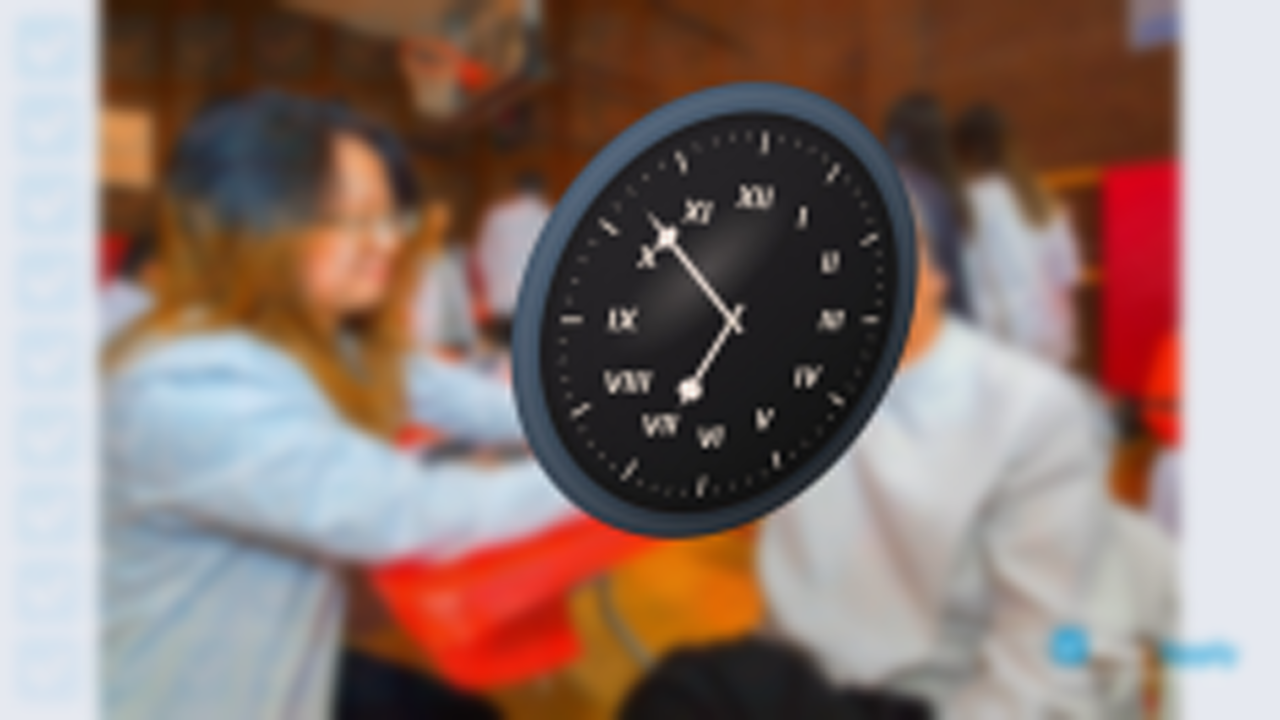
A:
6,52
